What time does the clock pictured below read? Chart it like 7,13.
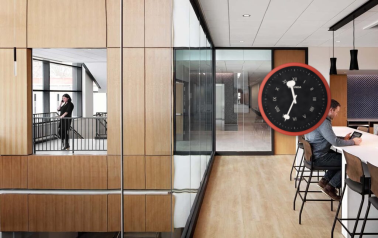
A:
11,34
